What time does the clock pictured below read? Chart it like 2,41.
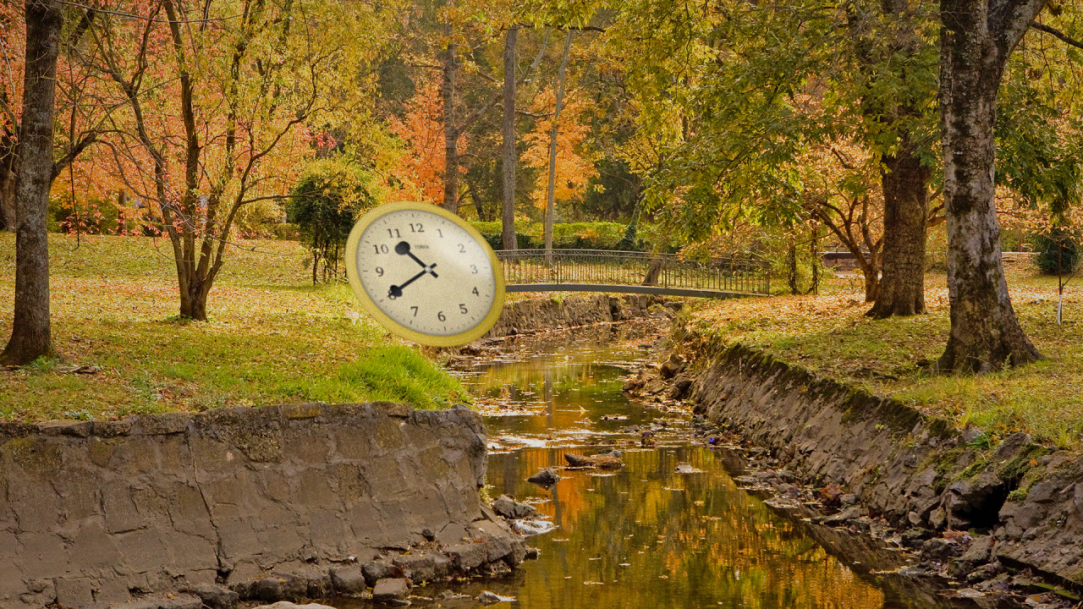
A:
10,40
